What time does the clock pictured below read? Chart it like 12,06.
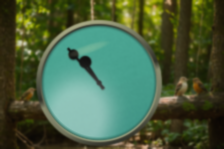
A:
10,53
